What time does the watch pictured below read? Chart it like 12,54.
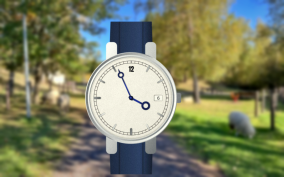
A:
3,56
